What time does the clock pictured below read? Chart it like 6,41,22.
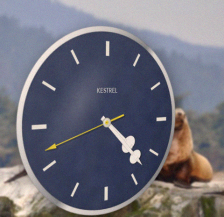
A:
4,22,42
